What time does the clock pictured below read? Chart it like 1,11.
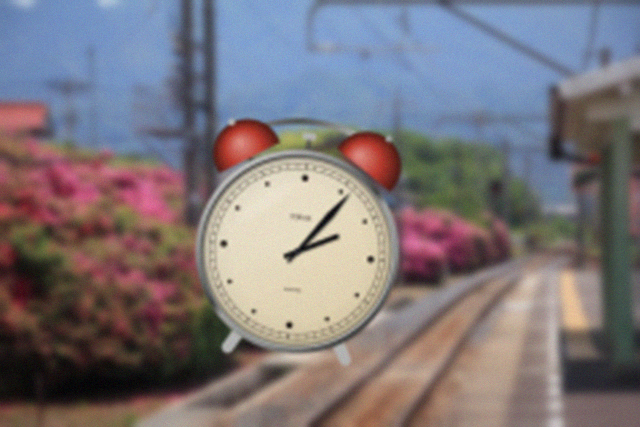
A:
2,06
